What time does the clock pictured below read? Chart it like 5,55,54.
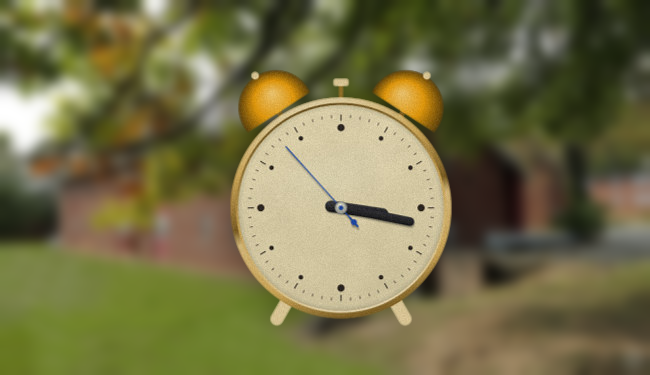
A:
3,16,53
